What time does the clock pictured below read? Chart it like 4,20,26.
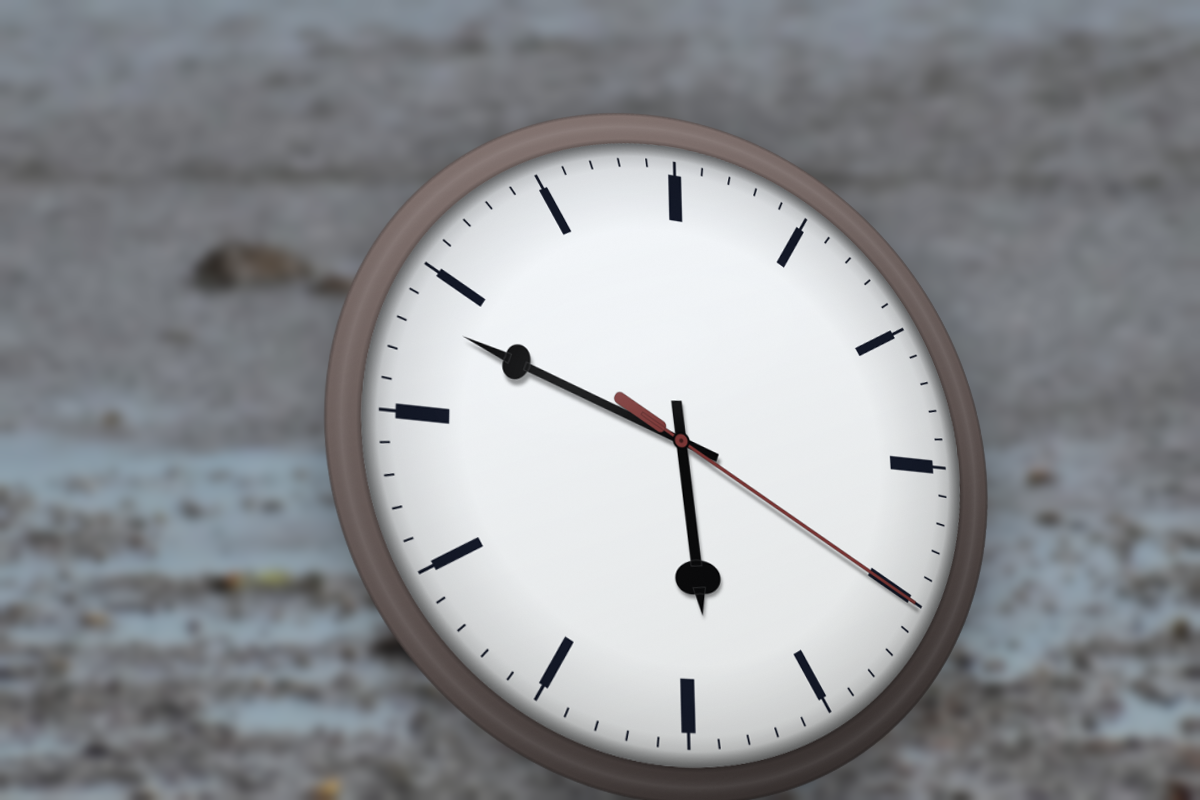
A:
5,48,20
